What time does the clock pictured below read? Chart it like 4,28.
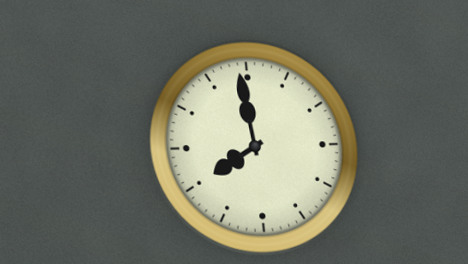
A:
7,59
